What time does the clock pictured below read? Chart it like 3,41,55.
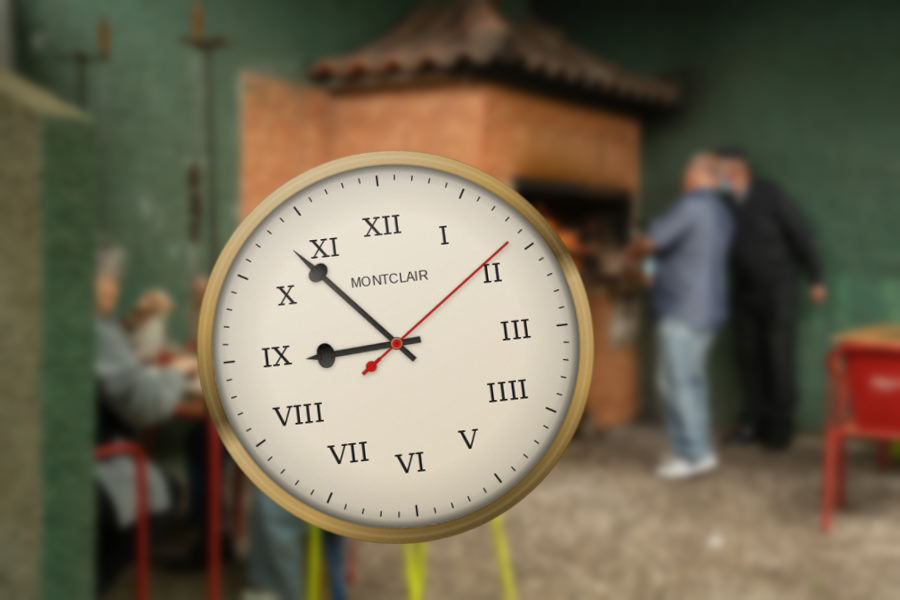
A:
8,53,09
